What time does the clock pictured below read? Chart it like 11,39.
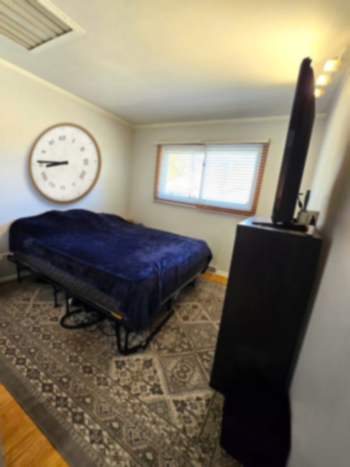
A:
8,46
